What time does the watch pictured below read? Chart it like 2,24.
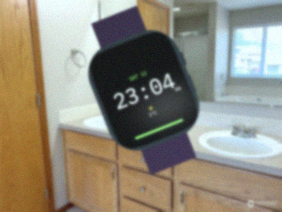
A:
23,04
